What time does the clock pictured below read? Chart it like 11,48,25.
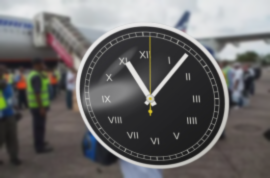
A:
11,07,01
